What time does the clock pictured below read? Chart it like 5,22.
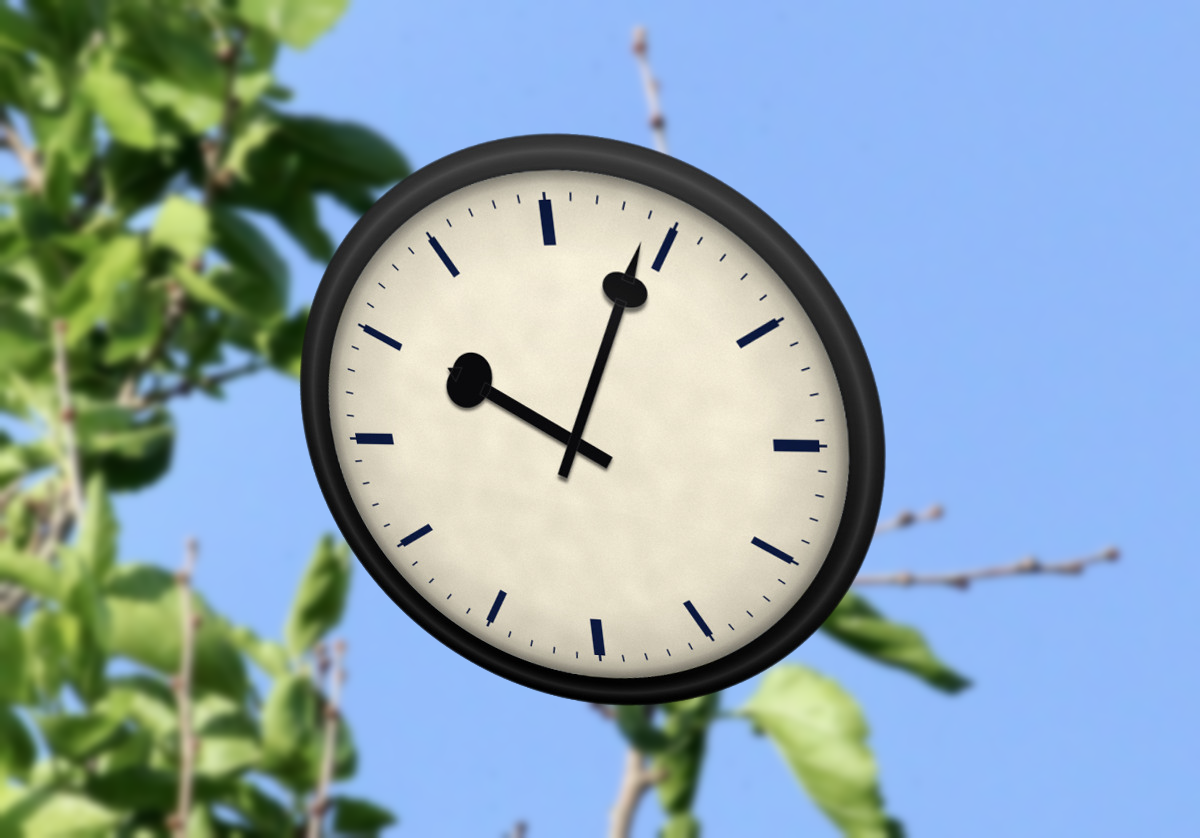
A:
10,04
